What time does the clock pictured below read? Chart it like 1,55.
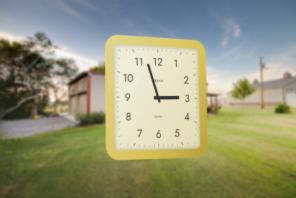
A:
2,57
